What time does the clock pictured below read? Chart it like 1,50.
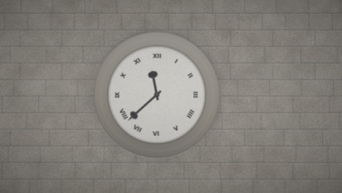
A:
11,38
